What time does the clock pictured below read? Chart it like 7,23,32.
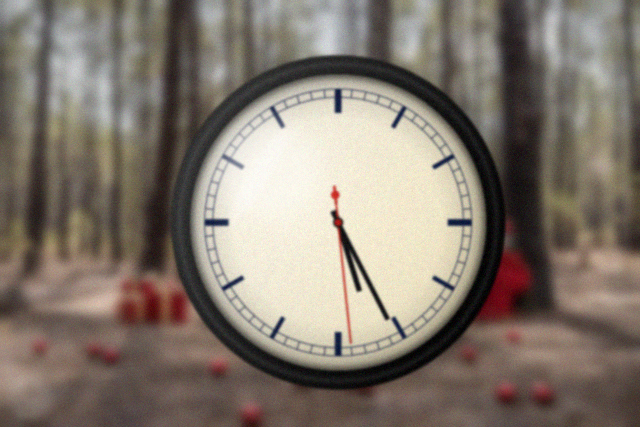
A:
5,25,29
